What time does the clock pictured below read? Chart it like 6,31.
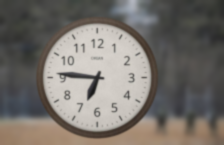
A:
6,46
